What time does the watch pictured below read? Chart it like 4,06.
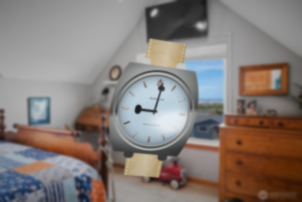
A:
9,01
